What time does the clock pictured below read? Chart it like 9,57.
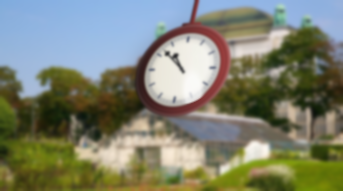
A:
10,52
